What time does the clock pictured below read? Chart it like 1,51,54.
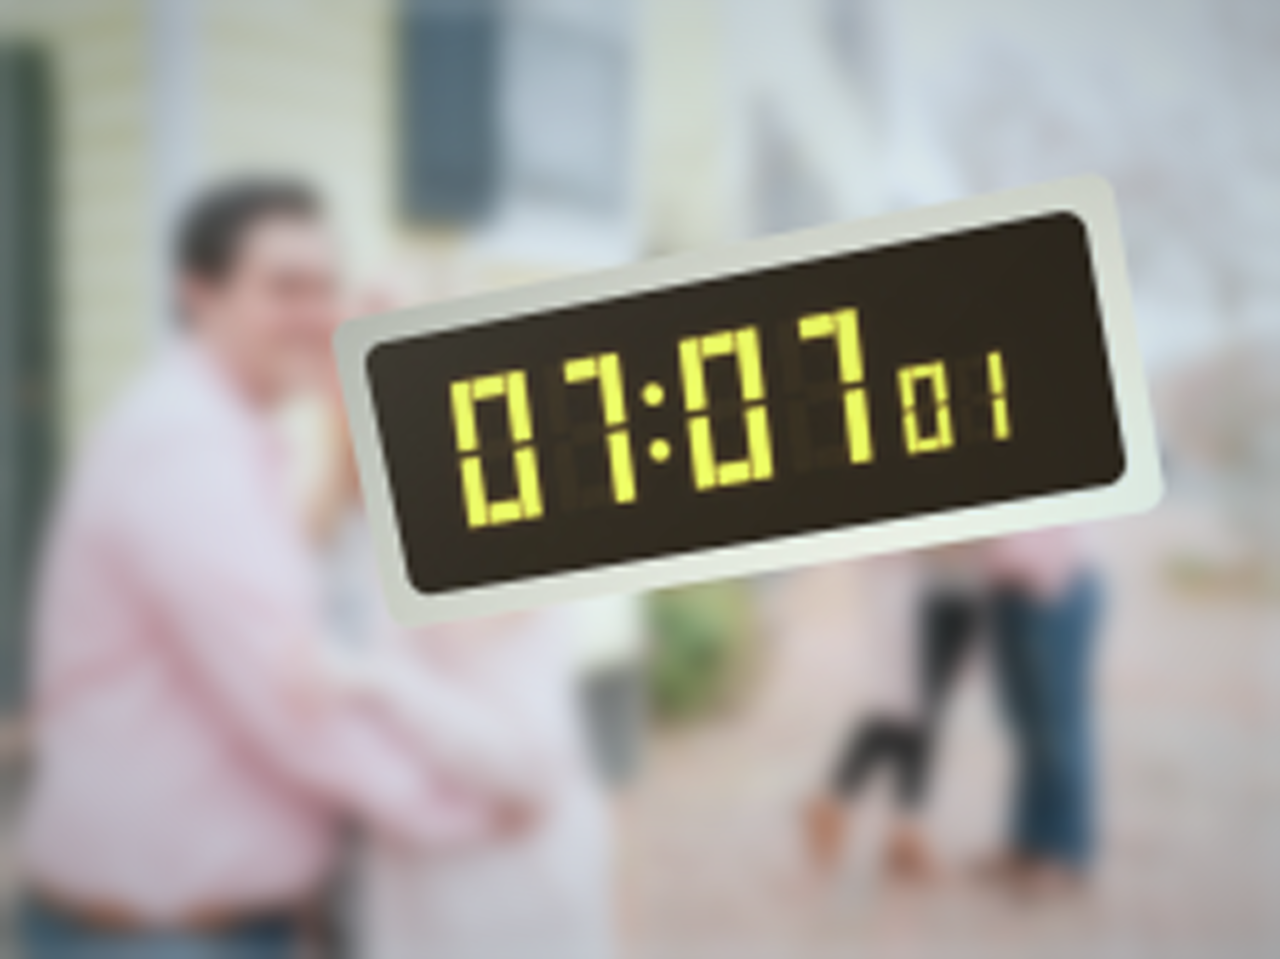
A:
7,07,01
